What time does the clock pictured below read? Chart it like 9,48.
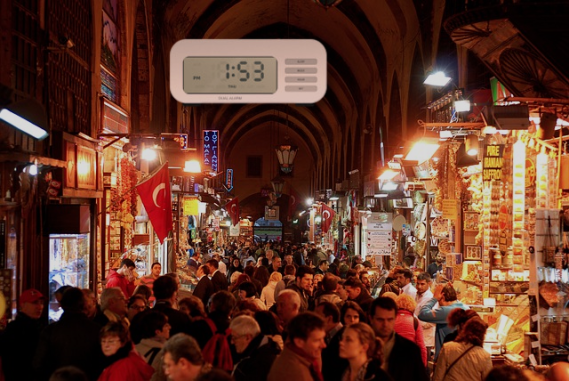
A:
1,53
